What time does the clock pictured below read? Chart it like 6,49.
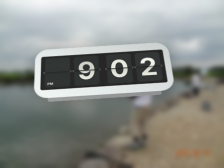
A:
9,02
